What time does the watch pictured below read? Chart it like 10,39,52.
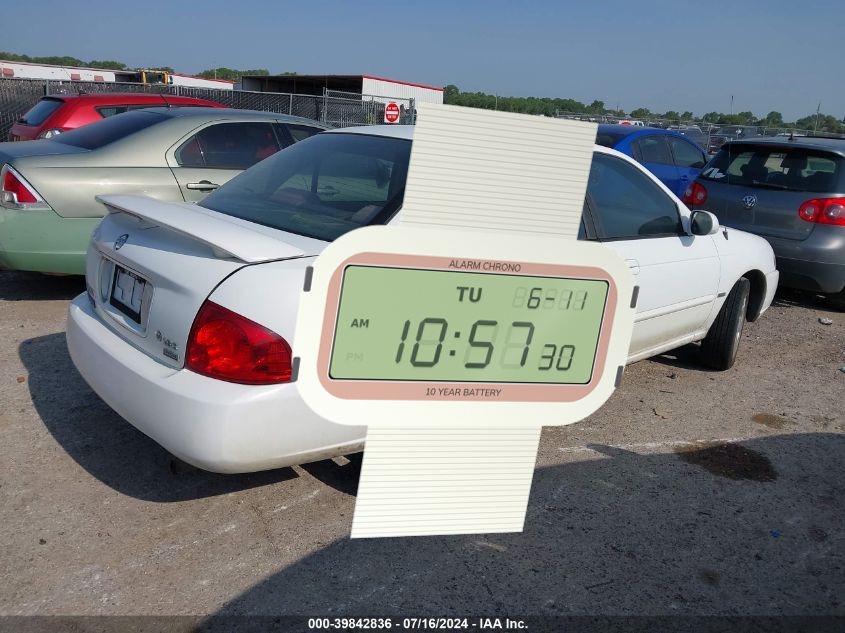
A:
10,57,30
